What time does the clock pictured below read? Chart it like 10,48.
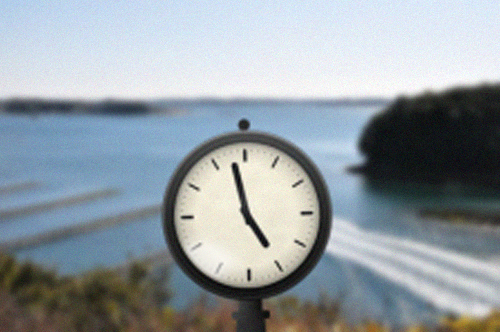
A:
4,58
